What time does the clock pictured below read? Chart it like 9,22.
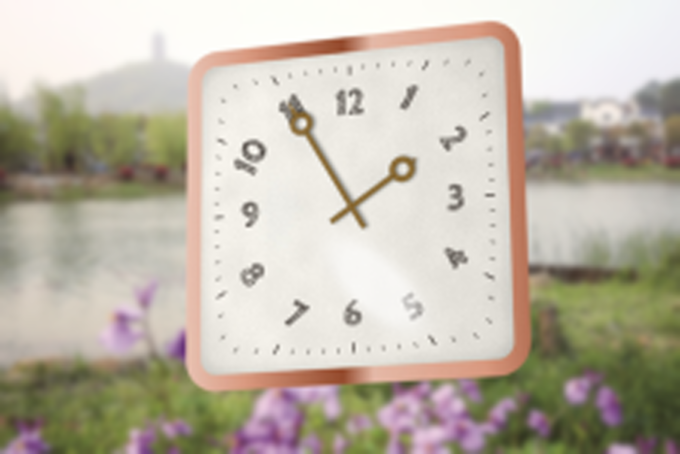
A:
1,55
